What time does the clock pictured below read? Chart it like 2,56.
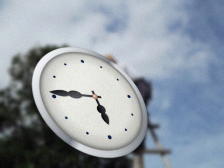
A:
5,46
